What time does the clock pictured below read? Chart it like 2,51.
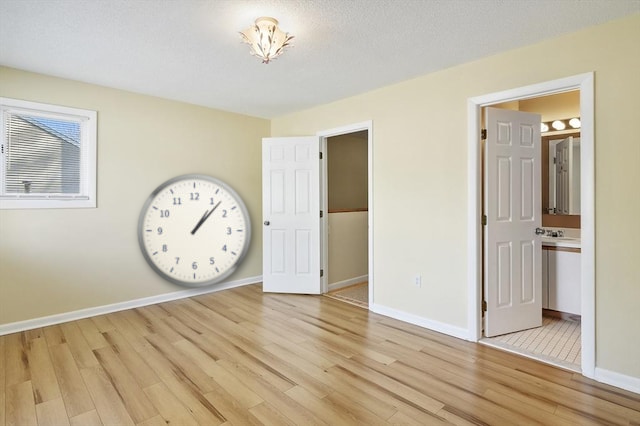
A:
1,07
